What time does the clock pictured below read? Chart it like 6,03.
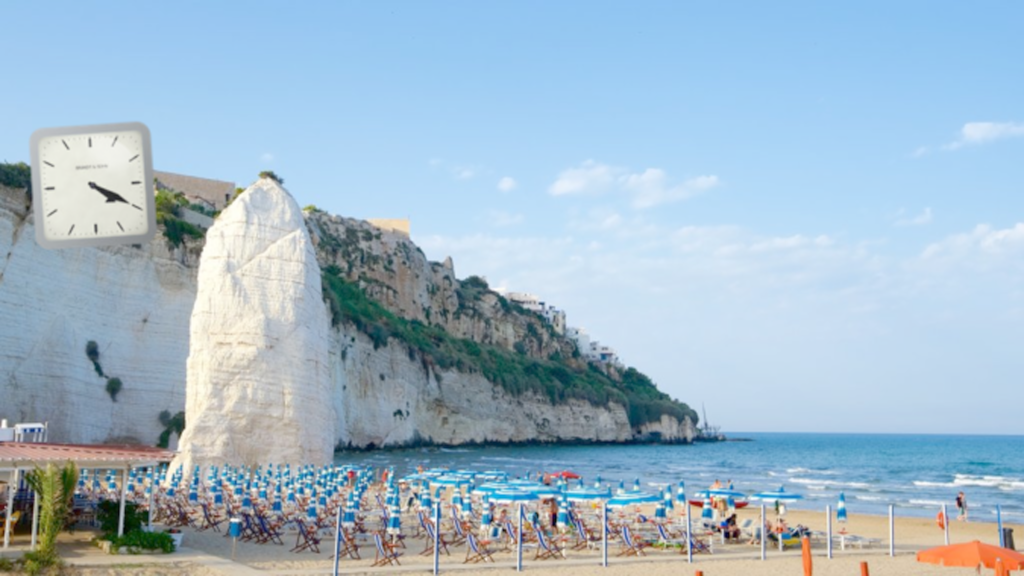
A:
4,20
